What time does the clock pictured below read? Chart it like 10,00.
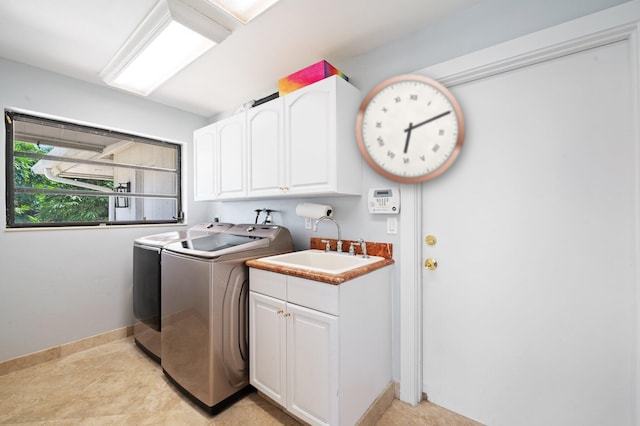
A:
6,10
